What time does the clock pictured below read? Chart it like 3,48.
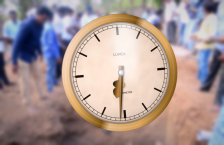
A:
6,31
